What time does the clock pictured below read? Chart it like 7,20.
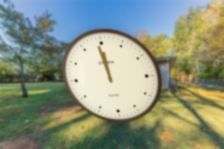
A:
11,59
